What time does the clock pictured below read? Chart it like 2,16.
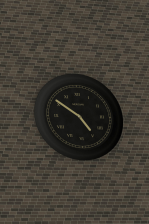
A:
4,51
